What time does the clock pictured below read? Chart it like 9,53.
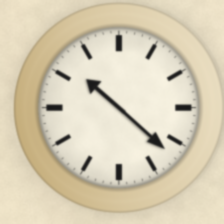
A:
10,22
